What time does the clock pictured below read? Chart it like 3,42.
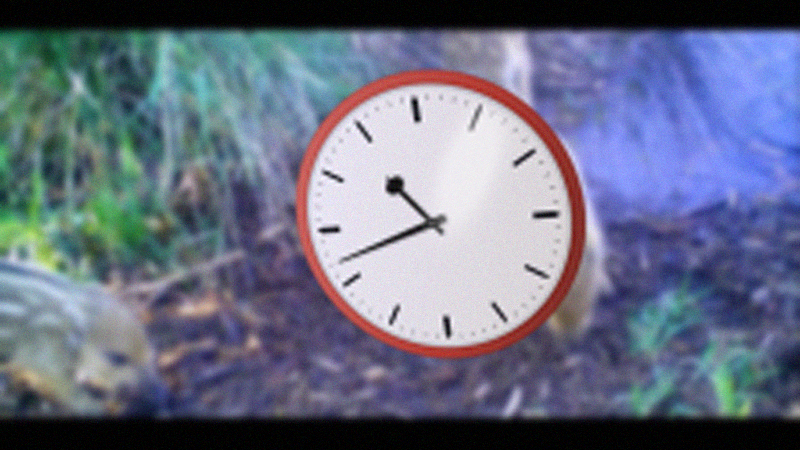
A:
10,42
